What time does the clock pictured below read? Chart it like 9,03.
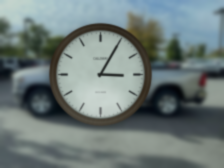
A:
3,05
